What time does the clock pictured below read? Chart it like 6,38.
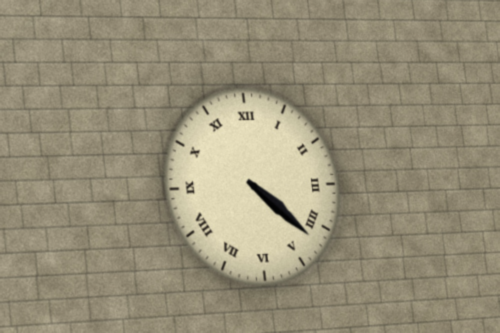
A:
4,22
